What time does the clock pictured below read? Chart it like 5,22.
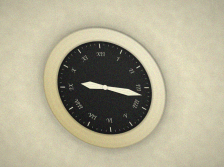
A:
9,17
